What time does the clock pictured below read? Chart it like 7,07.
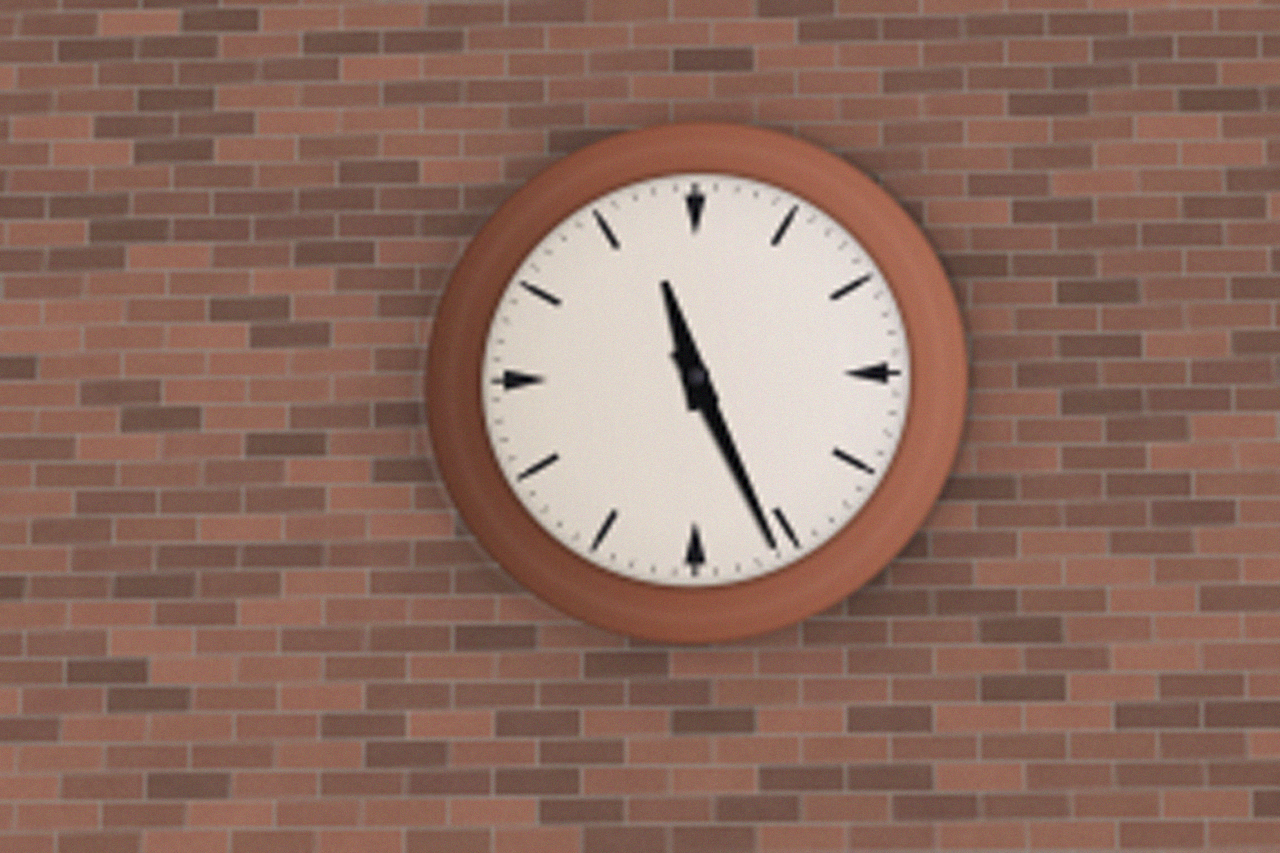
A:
11,26
